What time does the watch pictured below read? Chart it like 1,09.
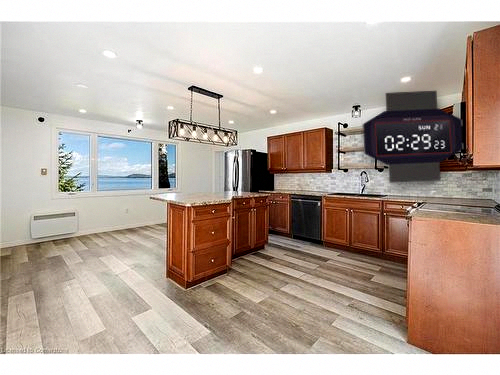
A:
2,29
